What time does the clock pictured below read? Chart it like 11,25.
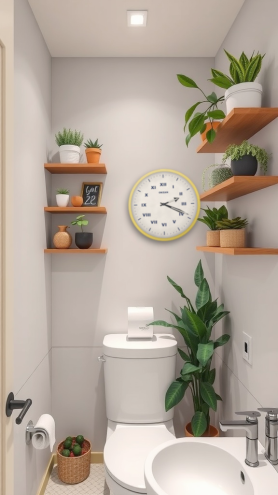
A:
2,19
